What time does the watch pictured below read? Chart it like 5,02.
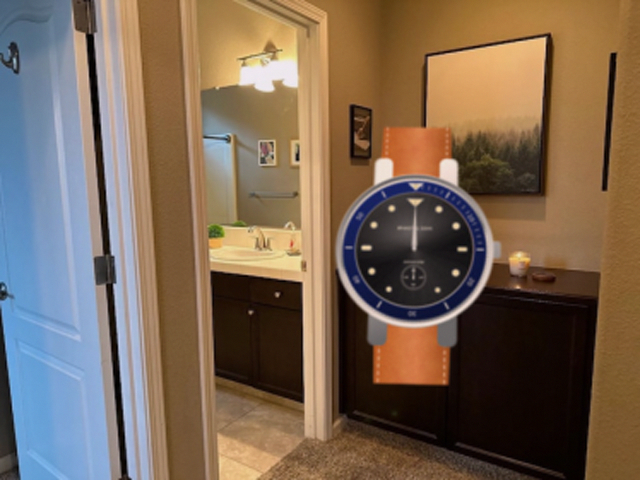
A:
12,00
